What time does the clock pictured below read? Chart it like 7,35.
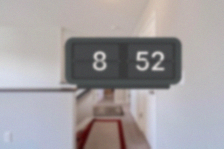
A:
8,52
